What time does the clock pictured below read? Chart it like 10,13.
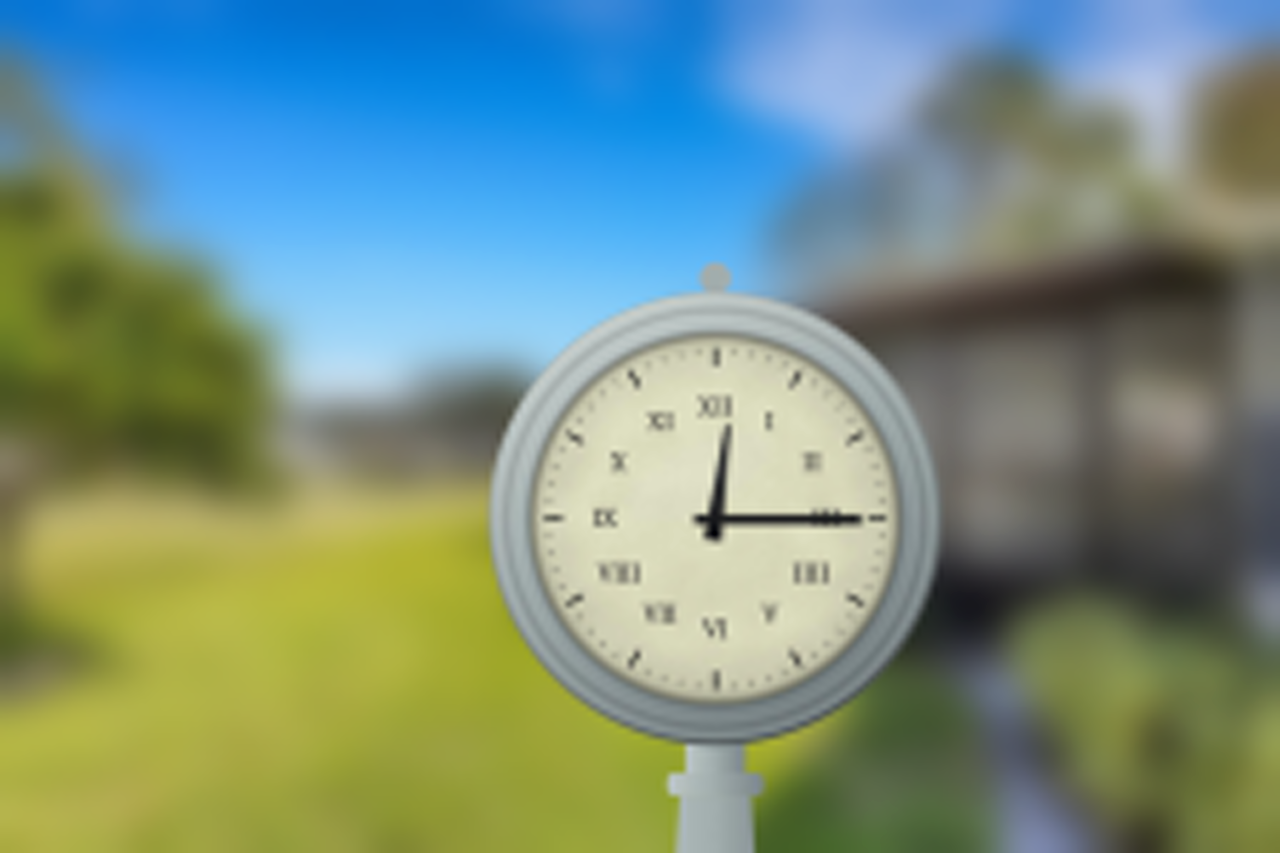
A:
12,15
